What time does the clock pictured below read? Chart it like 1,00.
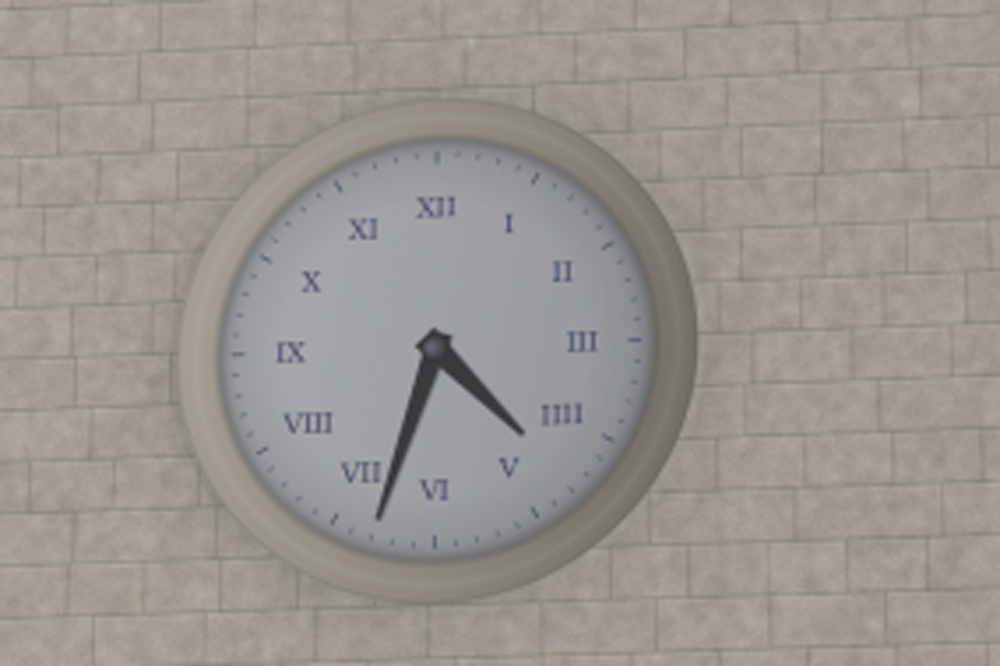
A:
4,33
